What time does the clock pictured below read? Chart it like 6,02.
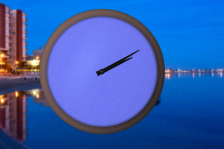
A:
2,10
